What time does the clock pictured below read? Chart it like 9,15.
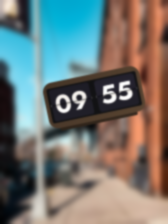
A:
9,55
